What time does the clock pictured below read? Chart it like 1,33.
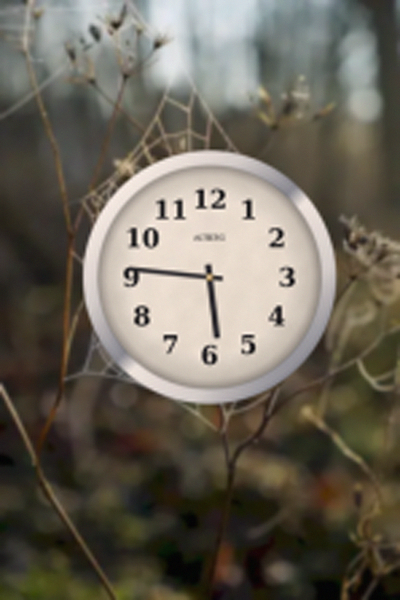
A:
5,46
